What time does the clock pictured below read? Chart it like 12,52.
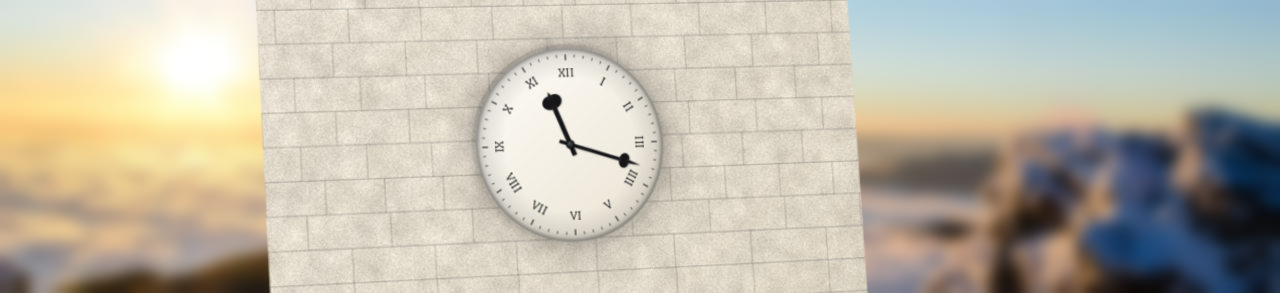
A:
11,18
